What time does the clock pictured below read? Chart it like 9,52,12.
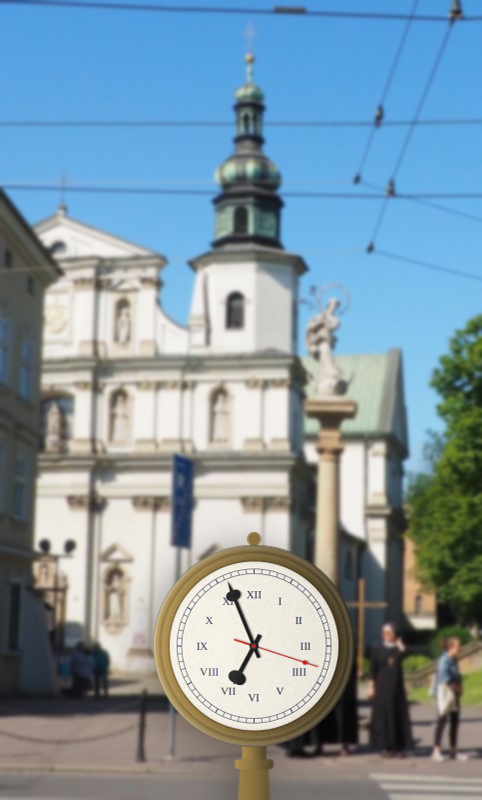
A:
6,56,18
